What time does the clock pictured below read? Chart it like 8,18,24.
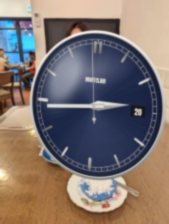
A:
2,43,59
